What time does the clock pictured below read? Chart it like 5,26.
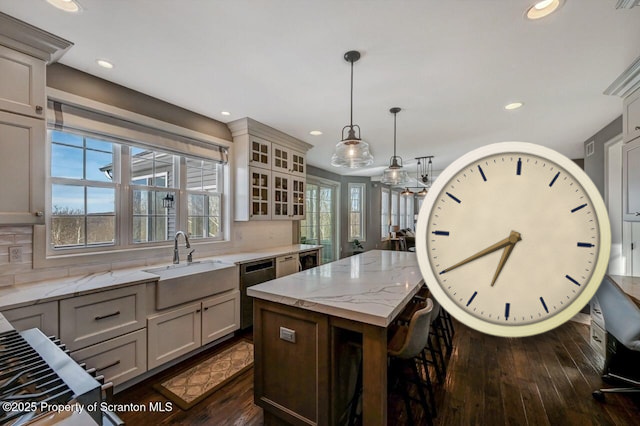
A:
6,40
